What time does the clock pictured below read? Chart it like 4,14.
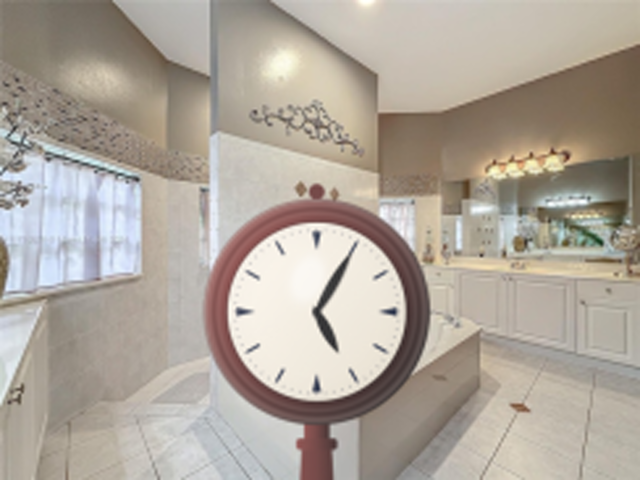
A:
5,05
